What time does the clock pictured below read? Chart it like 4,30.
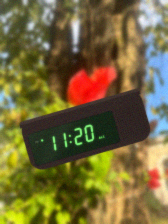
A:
11,20
